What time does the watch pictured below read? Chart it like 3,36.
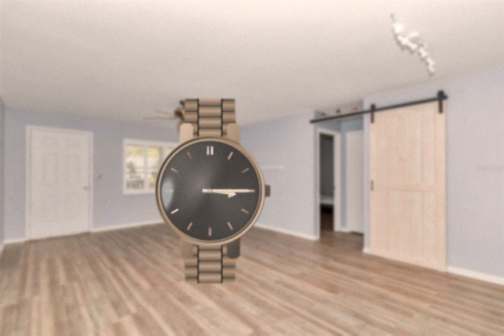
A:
3,15
